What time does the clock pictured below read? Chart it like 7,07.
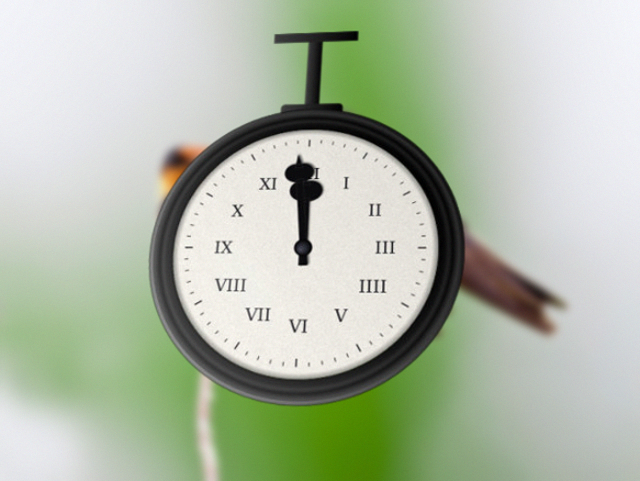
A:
11,59
